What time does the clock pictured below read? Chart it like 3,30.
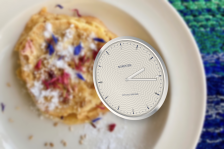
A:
2,16
